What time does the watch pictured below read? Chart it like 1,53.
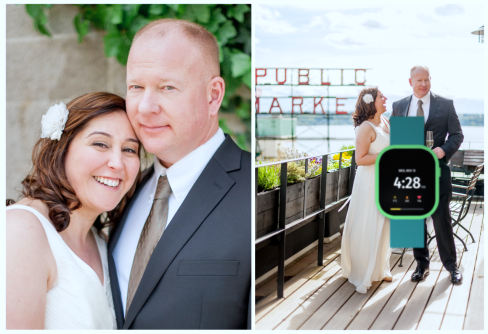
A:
4,28
